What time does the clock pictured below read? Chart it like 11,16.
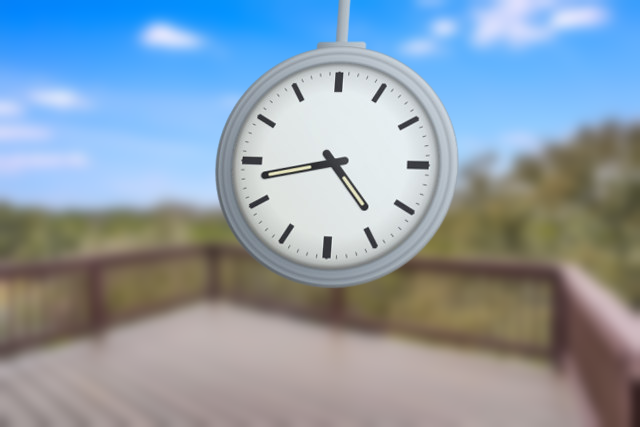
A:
4,43
